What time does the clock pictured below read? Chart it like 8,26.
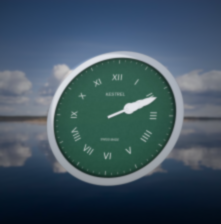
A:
2,11
